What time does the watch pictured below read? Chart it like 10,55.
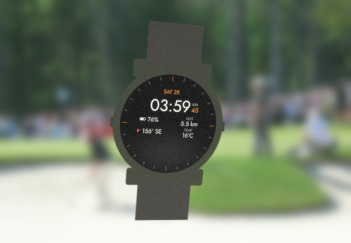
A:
3,59
